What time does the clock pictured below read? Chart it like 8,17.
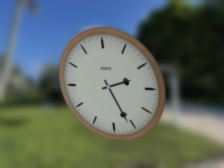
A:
2,26
